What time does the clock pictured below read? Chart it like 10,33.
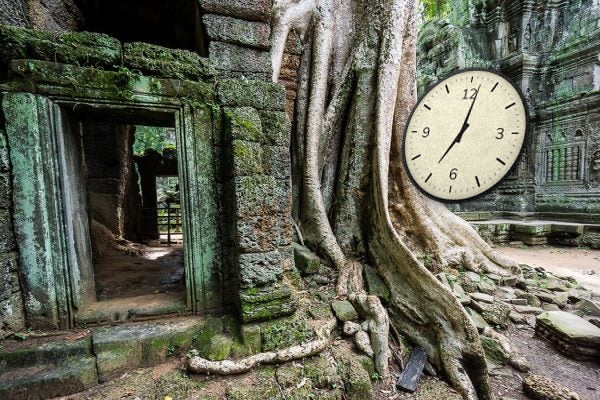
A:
7,02
